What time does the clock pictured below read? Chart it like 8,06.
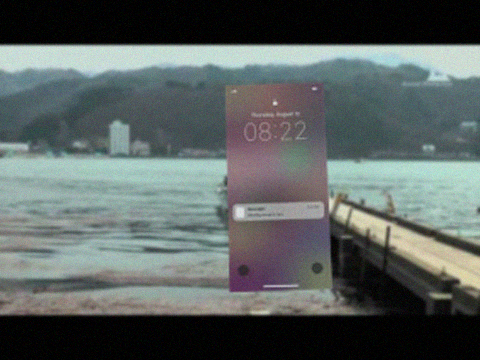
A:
8,22
